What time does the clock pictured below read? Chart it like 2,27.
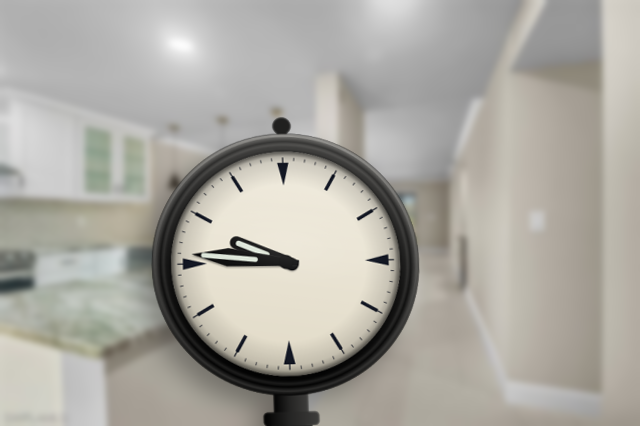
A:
9,46
